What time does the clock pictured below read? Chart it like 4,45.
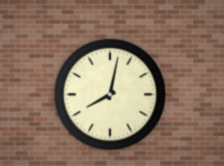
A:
8,02
